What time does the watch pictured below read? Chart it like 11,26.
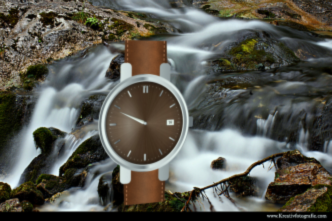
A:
9,49
